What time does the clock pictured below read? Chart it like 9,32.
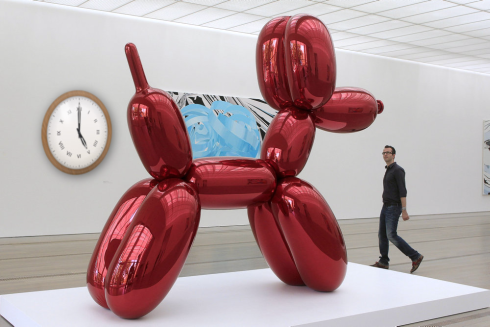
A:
5,00
